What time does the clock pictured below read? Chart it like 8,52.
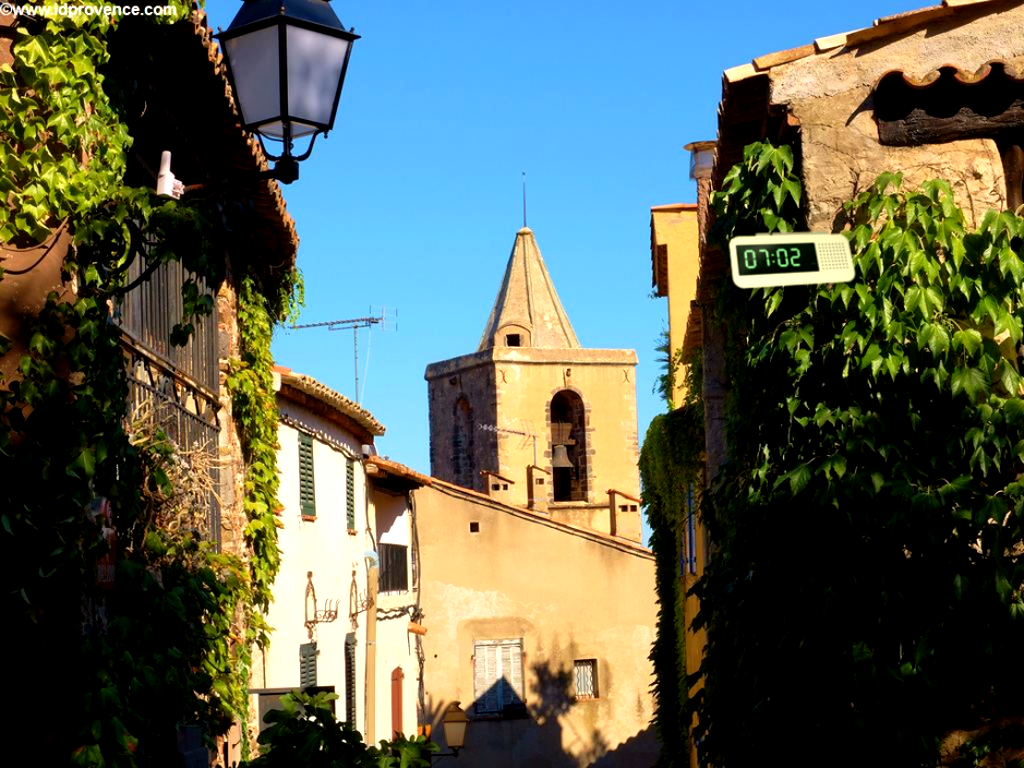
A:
7,02
